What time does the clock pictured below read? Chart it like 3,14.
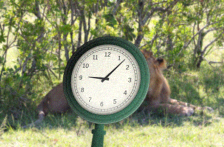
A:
9,07
